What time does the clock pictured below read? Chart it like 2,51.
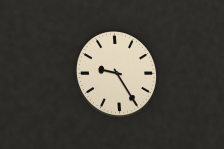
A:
9,25
